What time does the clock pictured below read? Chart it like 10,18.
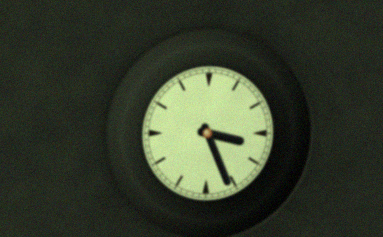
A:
3,26
